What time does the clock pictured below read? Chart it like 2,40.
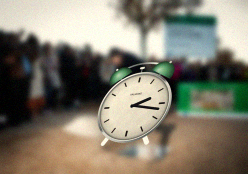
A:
2,17
